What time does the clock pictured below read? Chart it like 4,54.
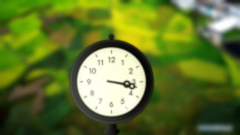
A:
3,17
